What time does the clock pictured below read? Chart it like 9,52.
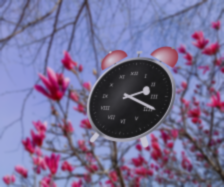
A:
2,19
